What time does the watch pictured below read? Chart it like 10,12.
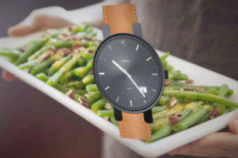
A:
10,24
